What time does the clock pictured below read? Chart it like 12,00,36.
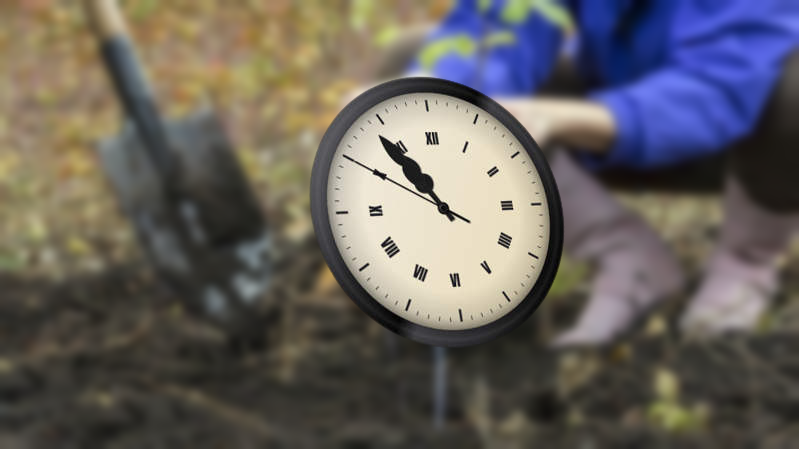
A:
10,53,50
